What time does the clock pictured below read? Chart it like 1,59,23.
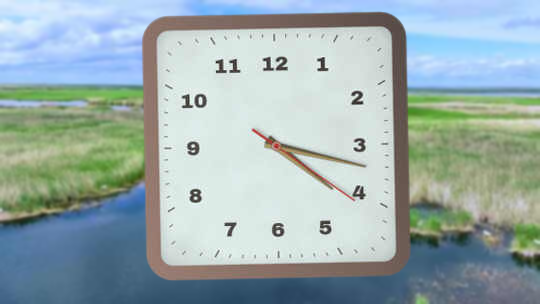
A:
4,17,21
